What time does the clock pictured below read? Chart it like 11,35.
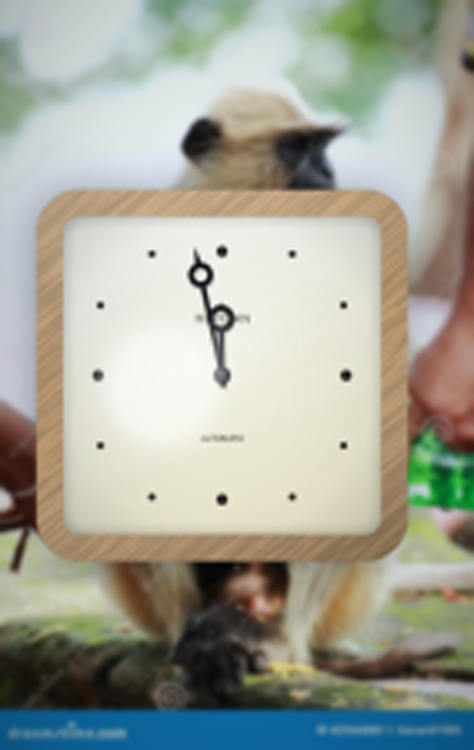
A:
11,58
